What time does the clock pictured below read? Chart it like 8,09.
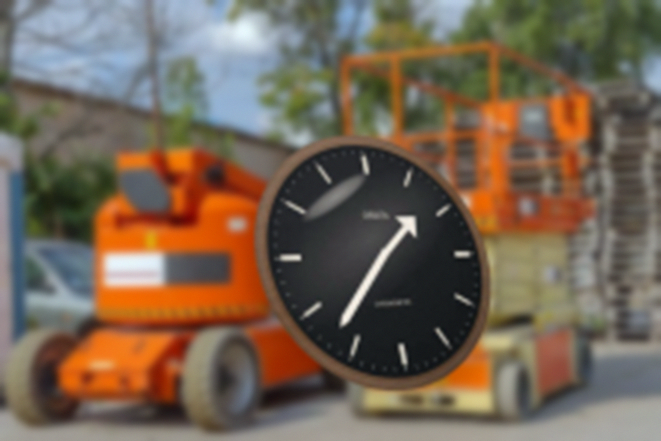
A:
1,37
